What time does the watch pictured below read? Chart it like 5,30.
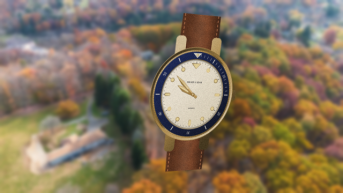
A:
9,52
